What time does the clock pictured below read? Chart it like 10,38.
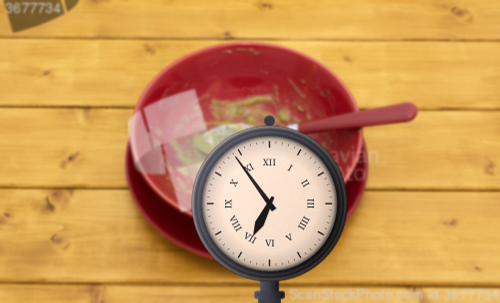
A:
6,54
